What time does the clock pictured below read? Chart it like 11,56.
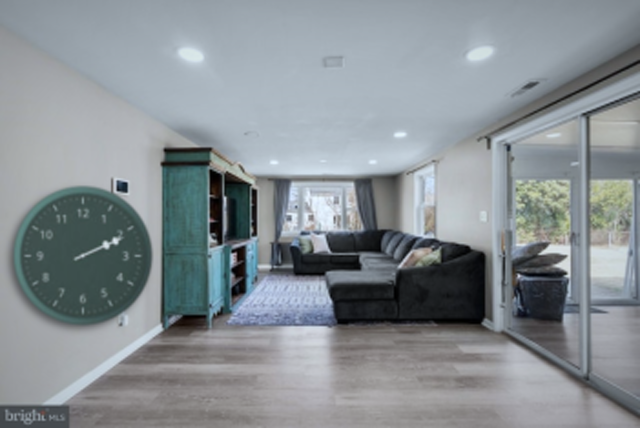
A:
2,11
